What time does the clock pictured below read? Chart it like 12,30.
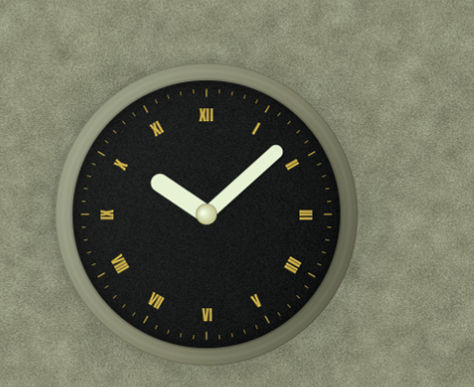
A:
10,08
